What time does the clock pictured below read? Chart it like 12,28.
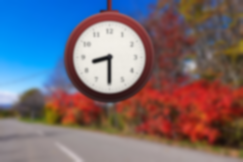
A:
8,30
